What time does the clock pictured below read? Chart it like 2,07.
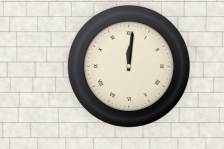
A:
12,01
